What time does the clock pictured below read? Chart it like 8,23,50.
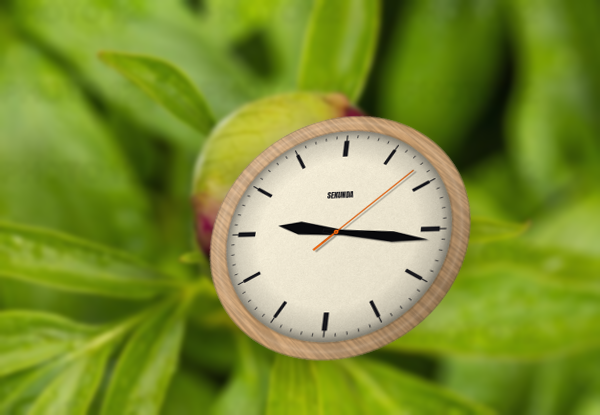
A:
9,16,08
